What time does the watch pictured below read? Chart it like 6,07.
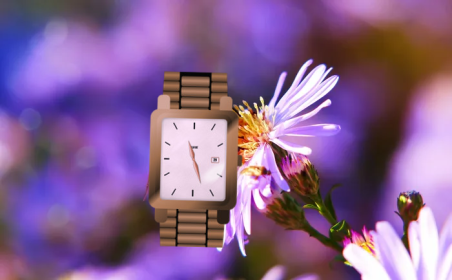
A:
11,27
